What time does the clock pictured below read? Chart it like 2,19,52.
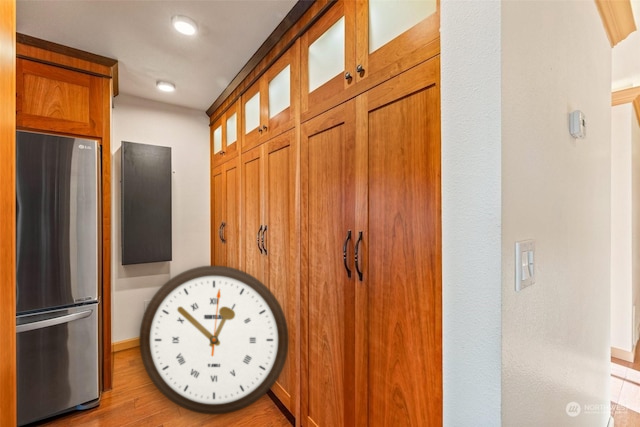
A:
12,52,01
